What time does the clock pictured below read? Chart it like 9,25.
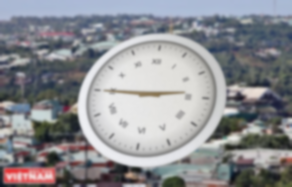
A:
2,45
